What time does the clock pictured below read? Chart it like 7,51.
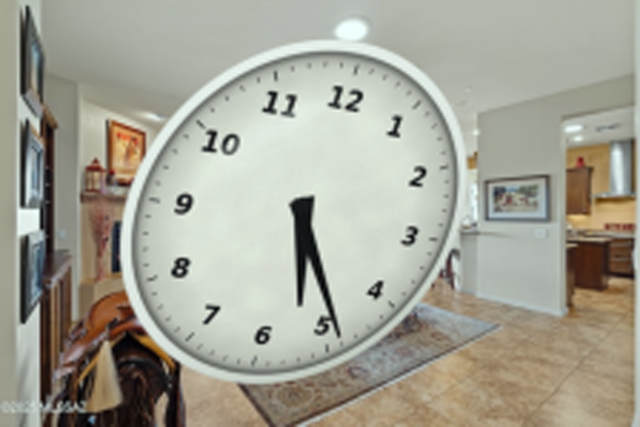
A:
5,24
